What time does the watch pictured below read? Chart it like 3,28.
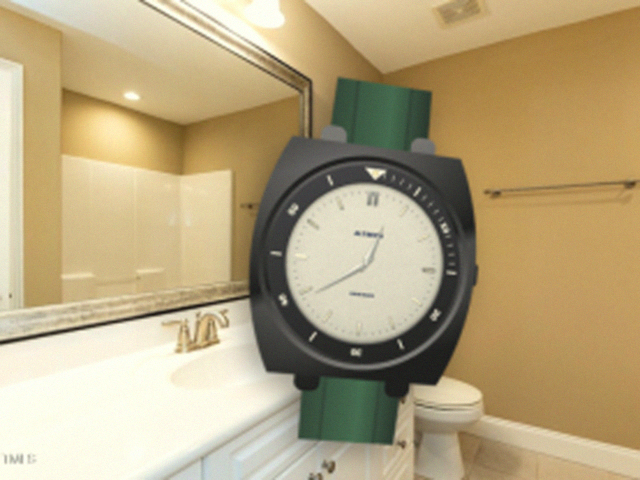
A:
12,39
